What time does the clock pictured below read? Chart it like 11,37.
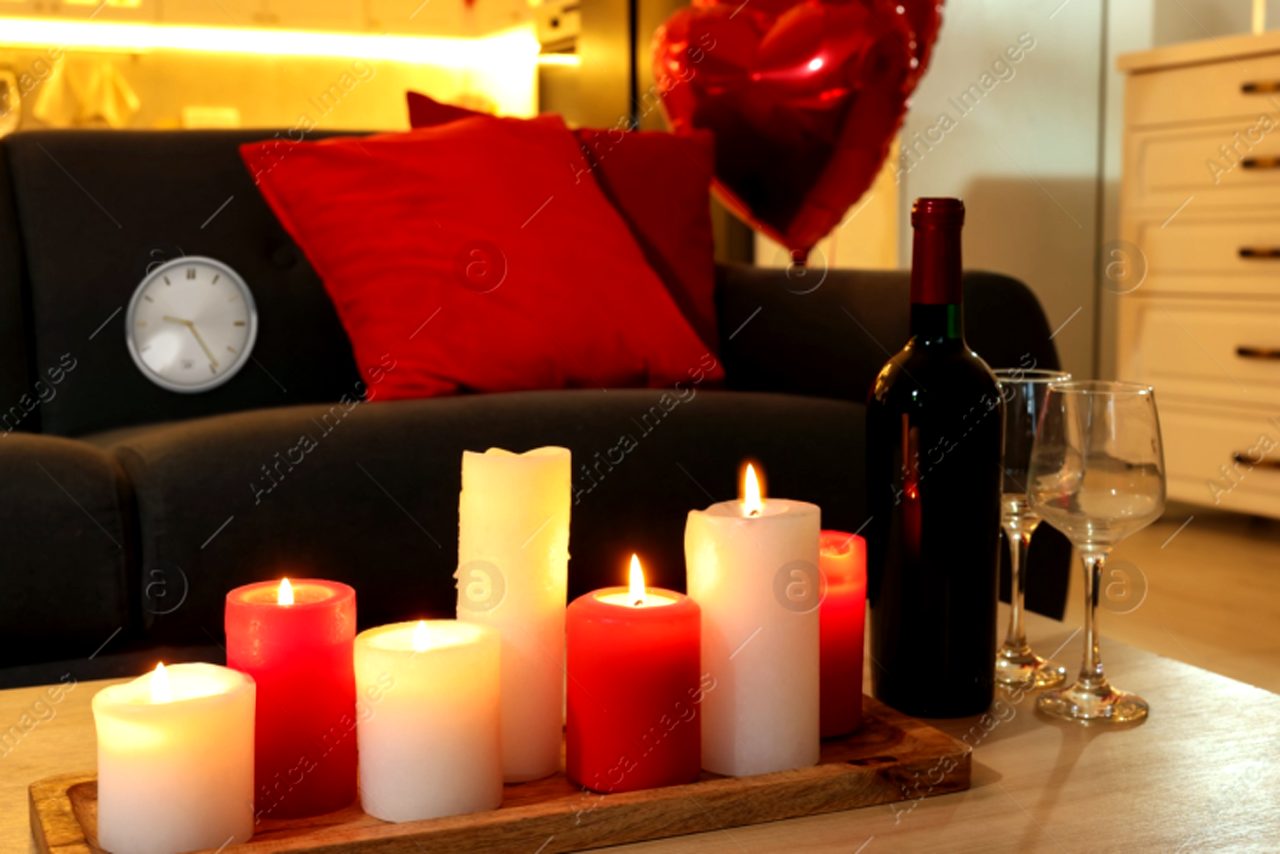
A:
9,24
